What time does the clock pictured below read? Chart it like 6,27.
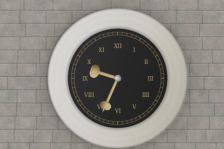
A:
9,34
